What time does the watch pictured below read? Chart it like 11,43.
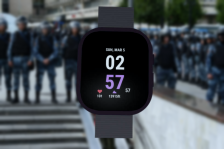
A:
2,57
